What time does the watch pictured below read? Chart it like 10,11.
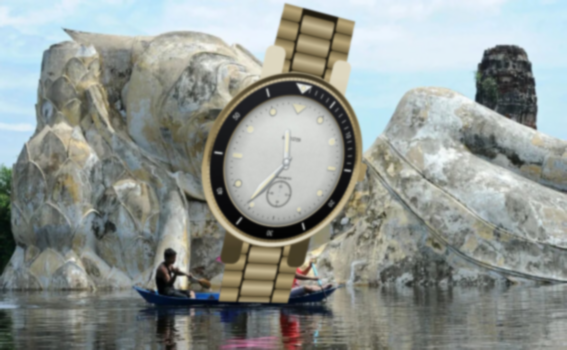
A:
11,36
